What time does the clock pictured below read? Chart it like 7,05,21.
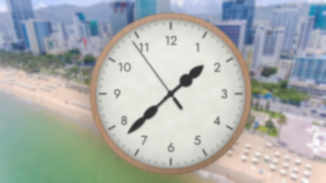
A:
1,37,54
